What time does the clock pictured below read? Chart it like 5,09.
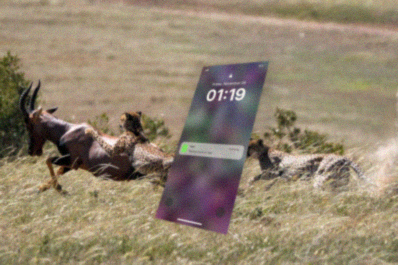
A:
1,19
